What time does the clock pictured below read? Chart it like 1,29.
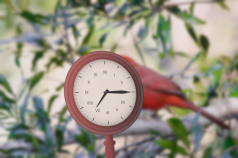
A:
7,15
